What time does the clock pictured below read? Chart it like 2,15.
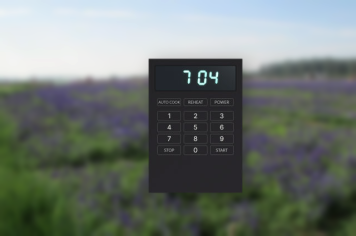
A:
7,04
